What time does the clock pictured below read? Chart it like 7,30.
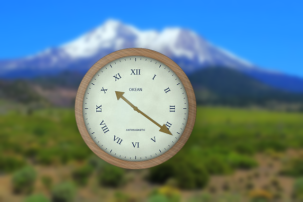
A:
10,21
